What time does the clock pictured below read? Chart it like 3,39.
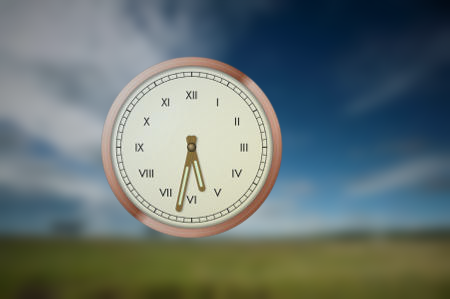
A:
5,32
